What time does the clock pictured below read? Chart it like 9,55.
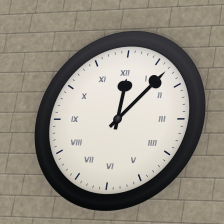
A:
12,07
